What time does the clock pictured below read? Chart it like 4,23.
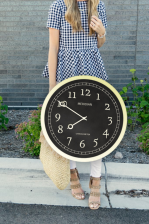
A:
7,50
